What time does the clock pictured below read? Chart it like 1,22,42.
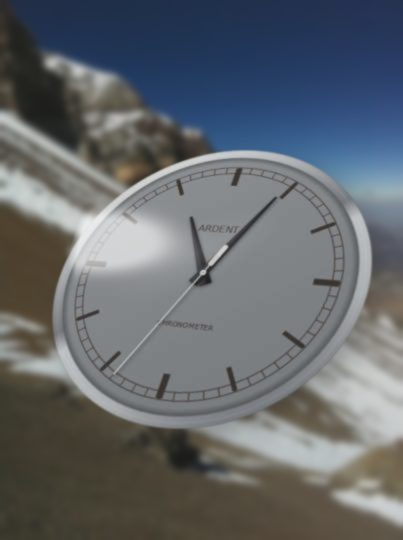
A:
11,04,34
